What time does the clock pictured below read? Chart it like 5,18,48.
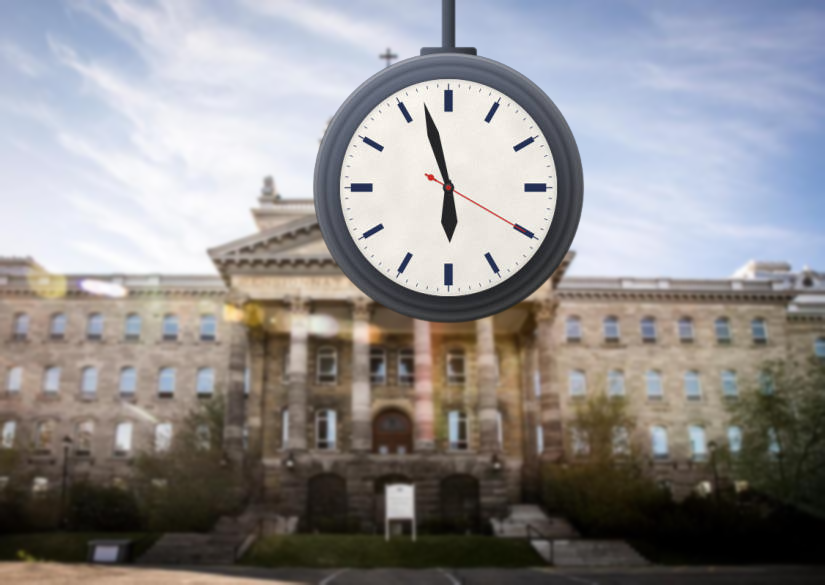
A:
5,57,20
